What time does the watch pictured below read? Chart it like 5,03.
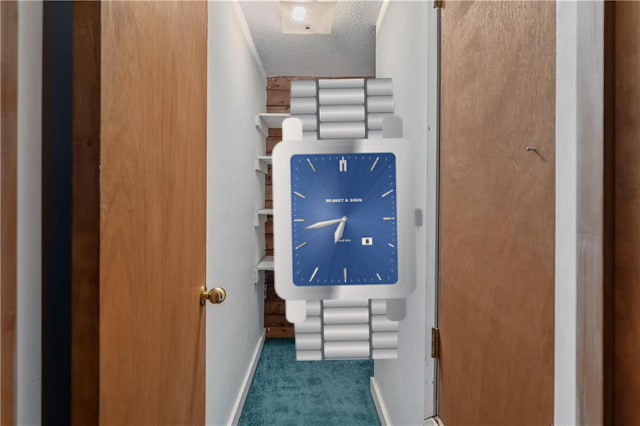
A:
6,43
